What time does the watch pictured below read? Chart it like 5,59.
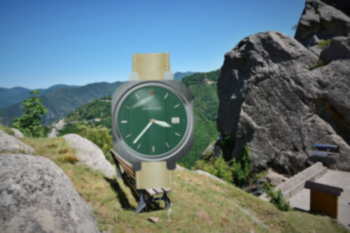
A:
3,37
